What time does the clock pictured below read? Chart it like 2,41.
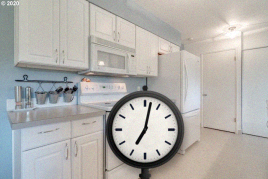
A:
7,02
